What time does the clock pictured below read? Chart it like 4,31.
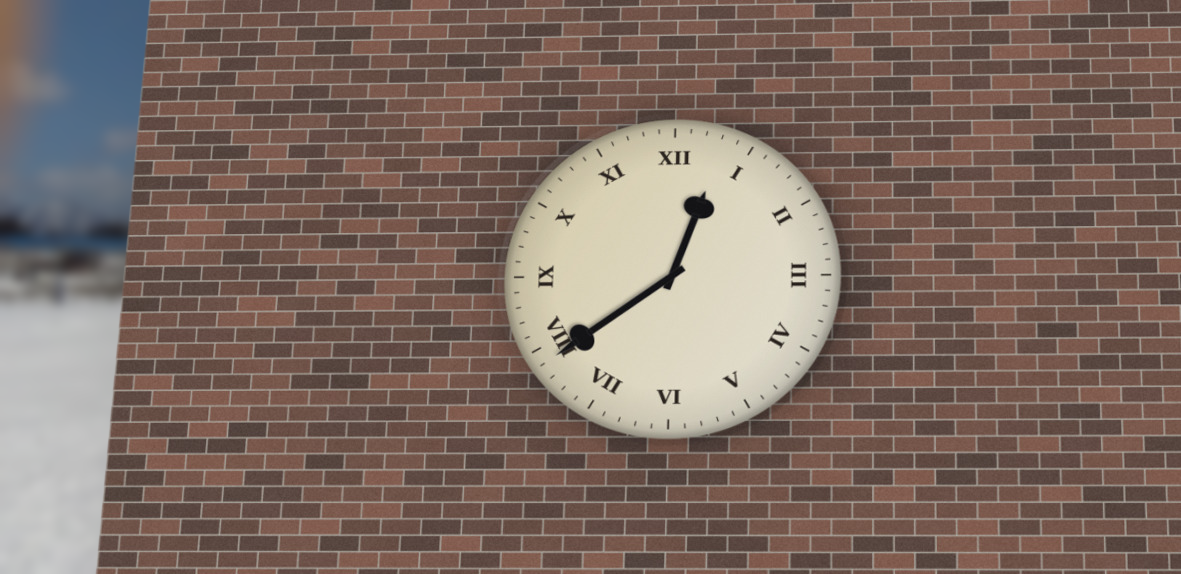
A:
12,39
